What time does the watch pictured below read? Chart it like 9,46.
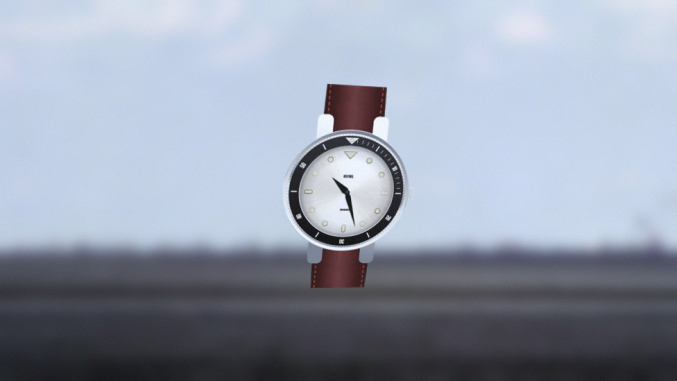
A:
10,27
